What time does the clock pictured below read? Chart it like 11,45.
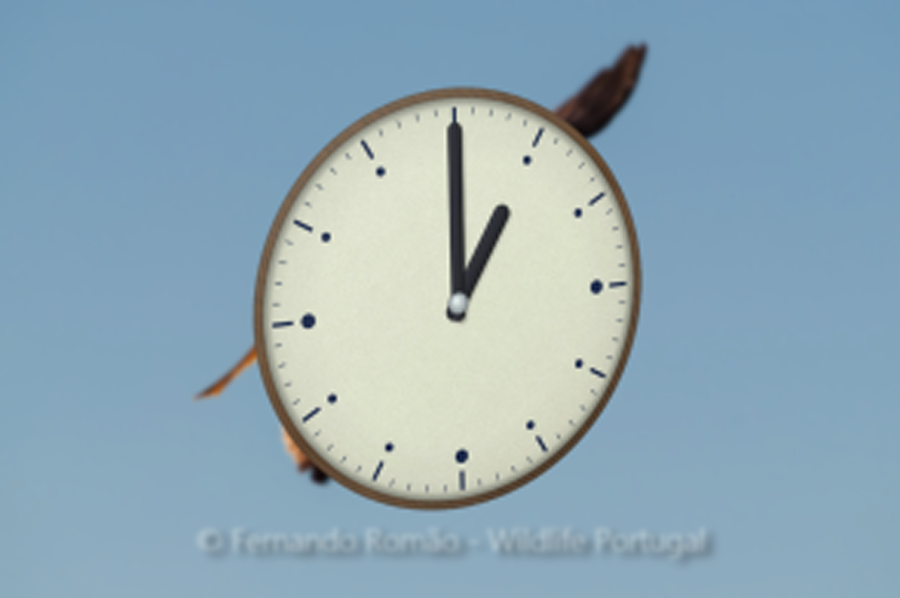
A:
1,00
